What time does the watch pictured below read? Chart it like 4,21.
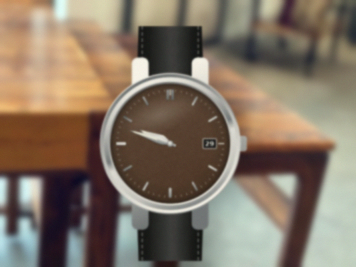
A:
9,48
